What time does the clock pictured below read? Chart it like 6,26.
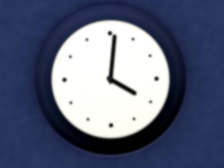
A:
4,01
